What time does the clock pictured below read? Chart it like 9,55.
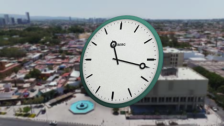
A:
11,17
